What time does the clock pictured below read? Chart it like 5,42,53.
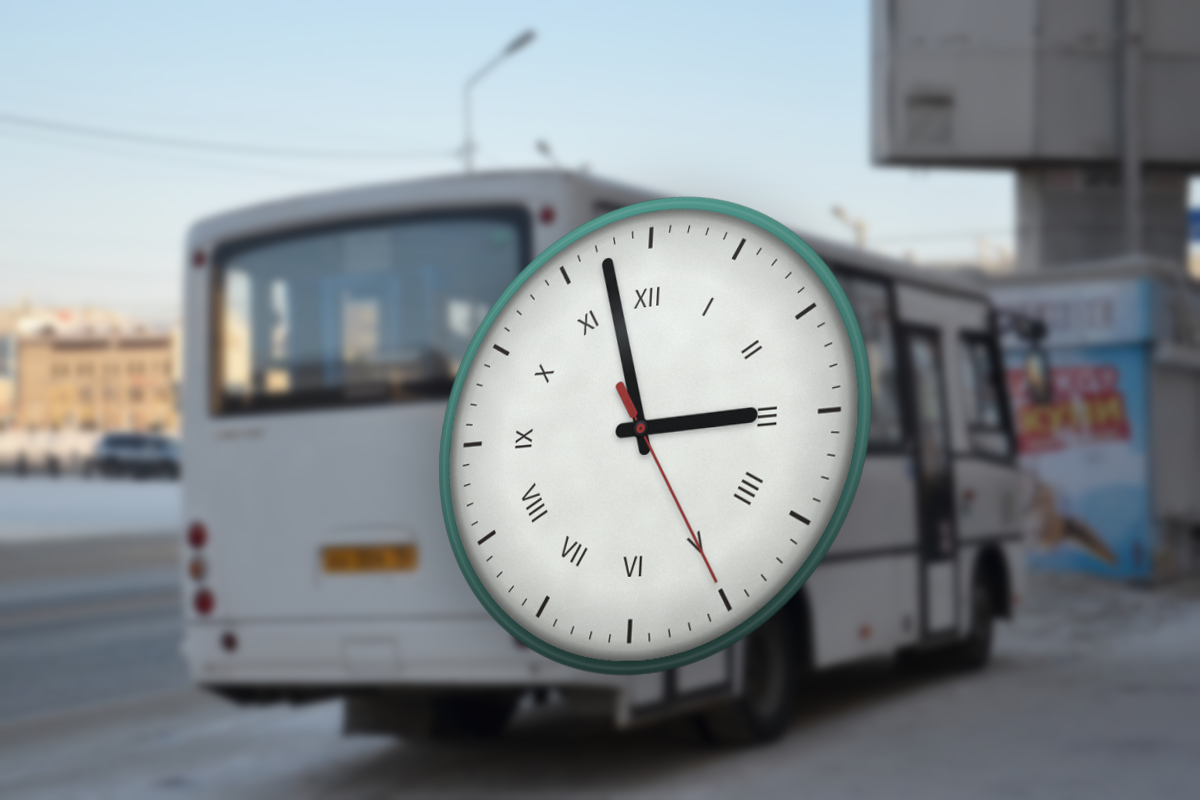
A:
2,57,25
